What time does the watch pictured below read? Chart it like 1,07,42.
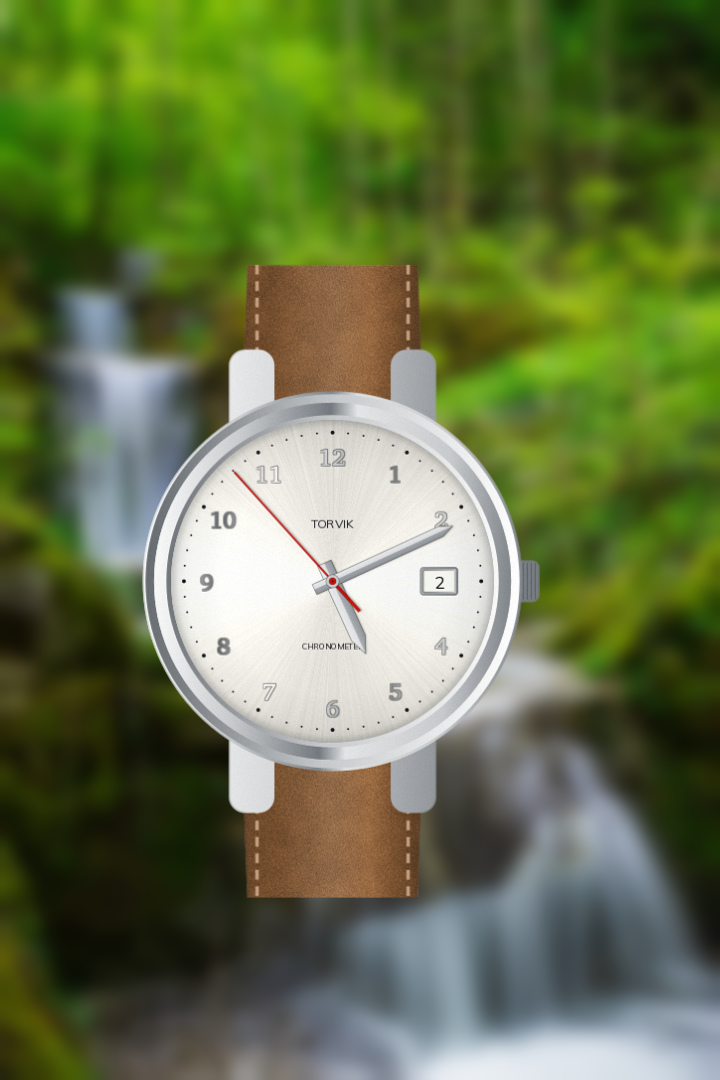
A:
5,10,53
